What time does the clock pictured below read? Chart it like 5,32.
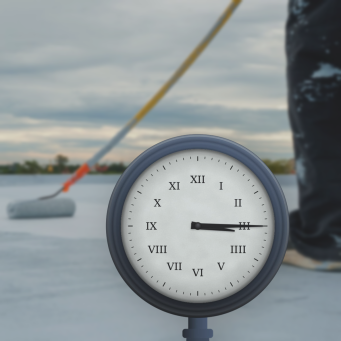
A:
3,15
